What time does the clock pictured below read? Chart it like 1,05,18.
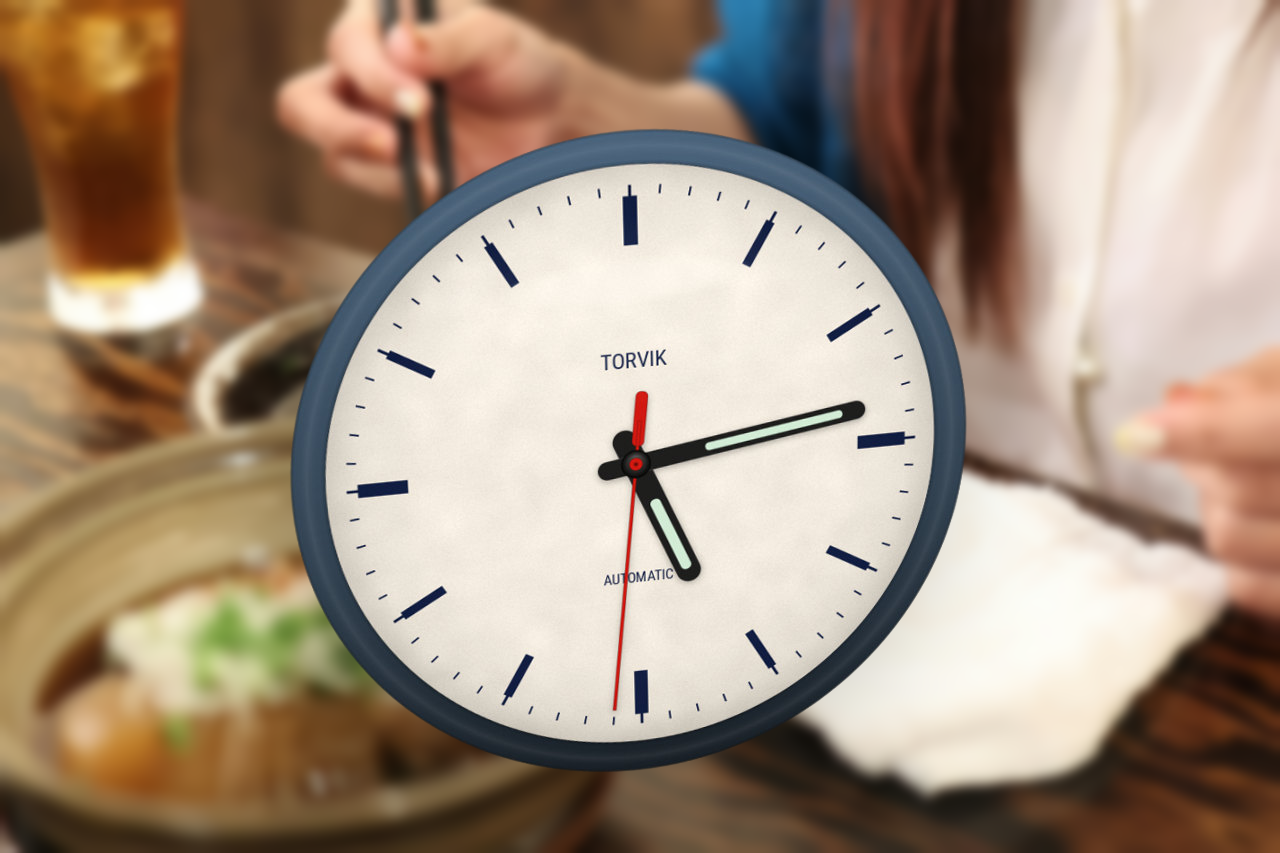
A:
5,13,31
